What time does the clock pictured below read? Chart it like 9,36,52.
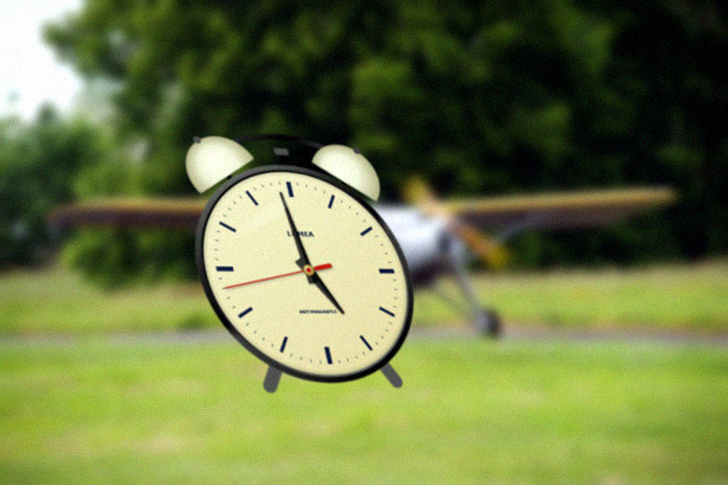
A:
4,58,43
